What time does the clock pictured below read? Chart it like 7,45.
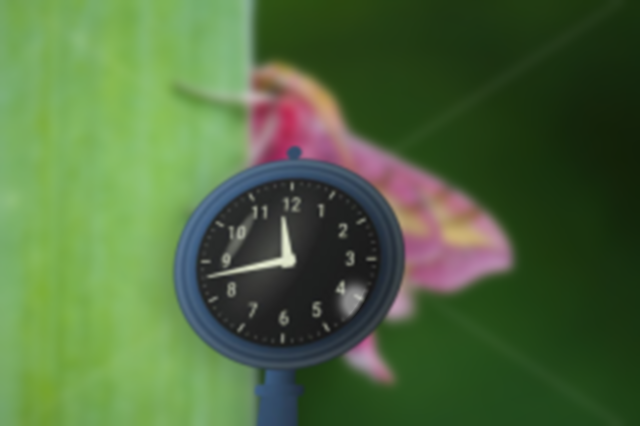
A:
11,43
